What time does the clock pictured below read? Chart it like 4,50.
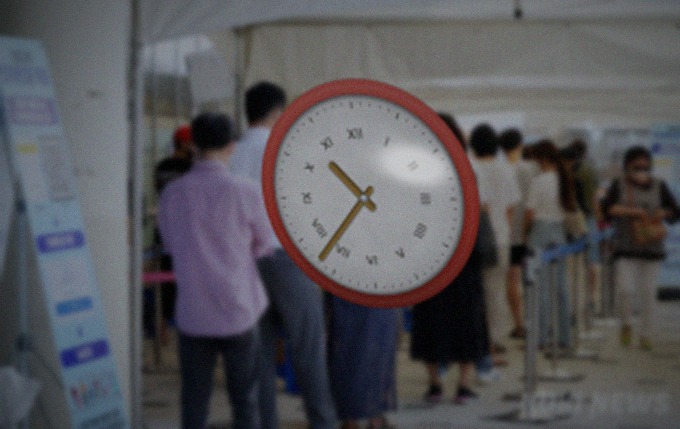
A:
10,37
